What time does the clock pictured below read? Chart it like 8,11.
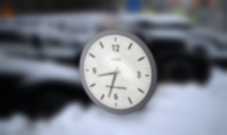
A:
8,33
